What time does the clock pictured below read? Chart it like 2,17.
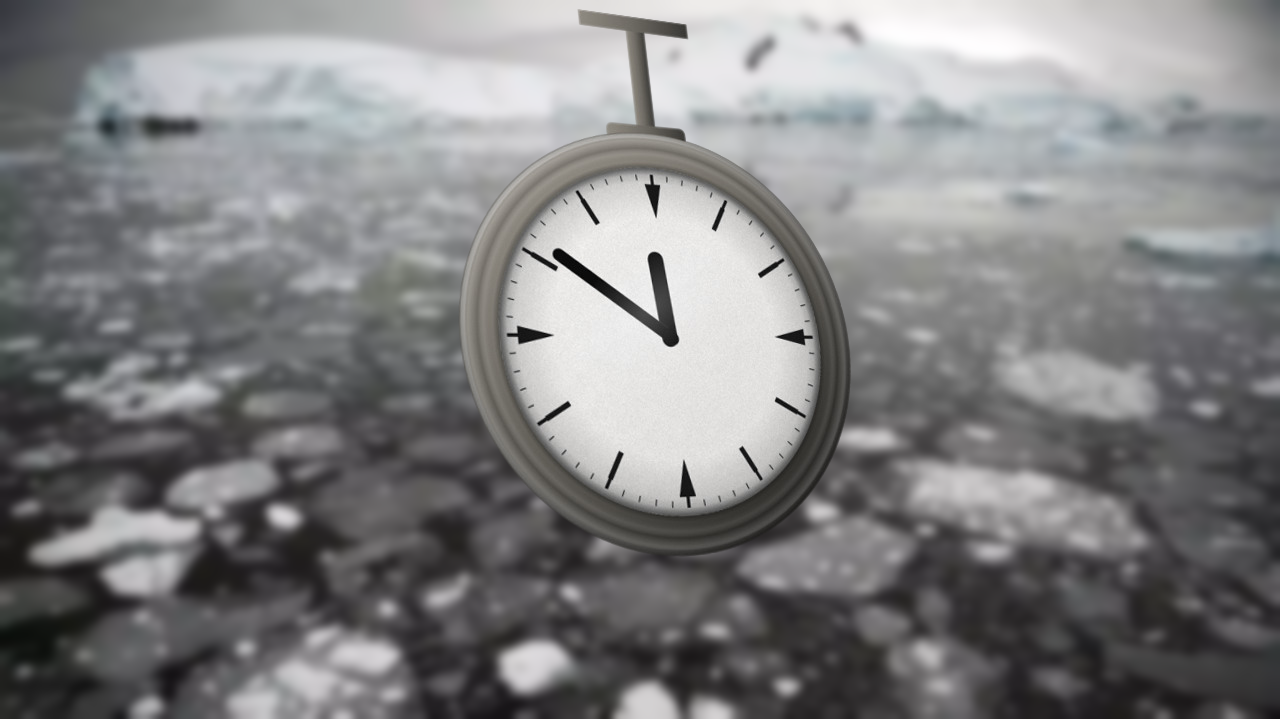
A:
11,51
